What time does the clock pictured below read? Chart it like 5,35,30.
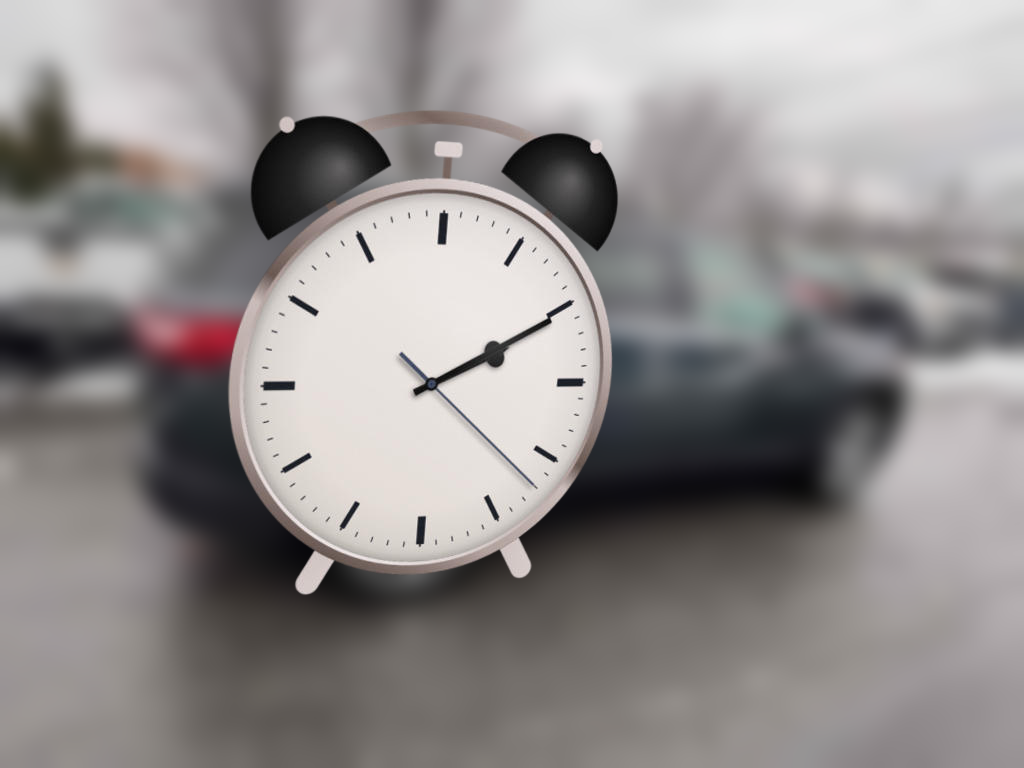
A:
2,10,22
